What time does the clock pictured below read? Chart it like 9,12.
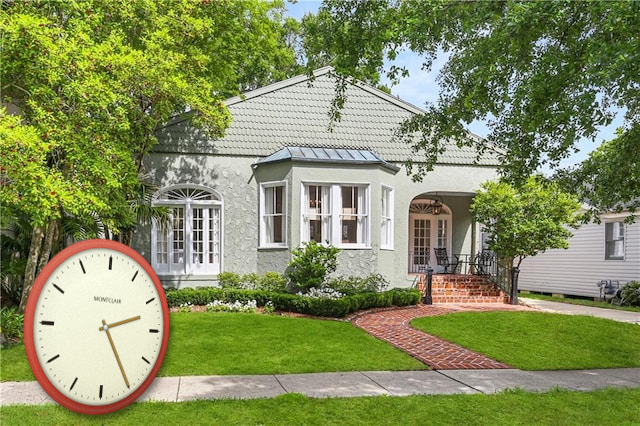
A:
2,25
